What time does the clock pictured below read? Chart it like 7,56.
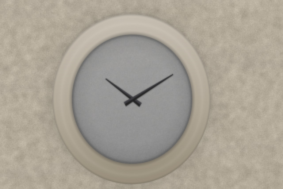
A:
10,10
